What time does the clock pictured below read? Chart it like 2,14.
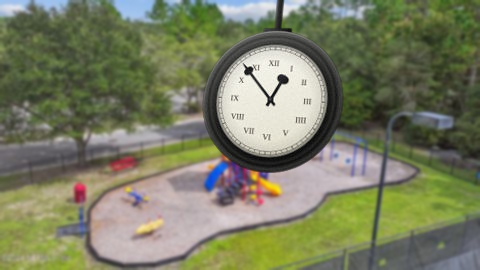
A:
12,53
